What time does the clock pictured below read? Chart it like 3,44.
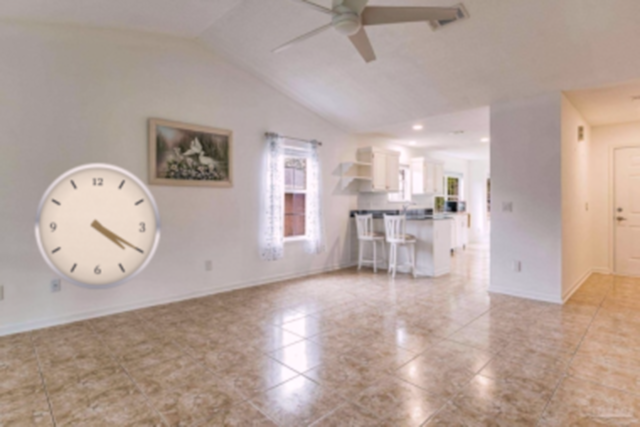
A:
4,20
